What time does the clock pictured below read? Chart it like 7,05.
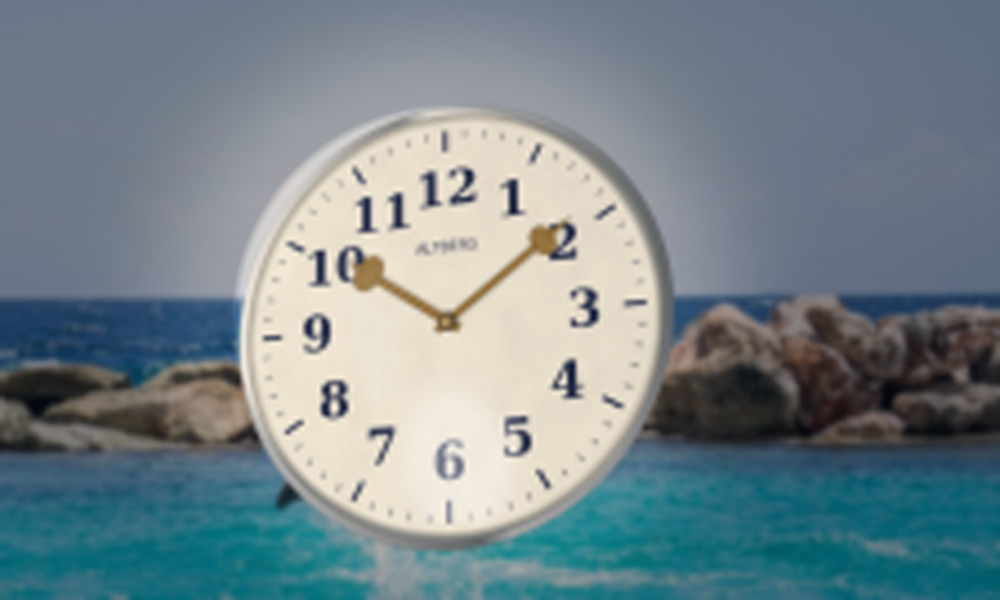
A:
10,09
